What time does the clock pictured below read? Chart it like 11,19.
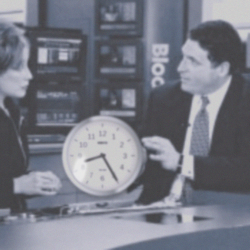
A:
8,25
